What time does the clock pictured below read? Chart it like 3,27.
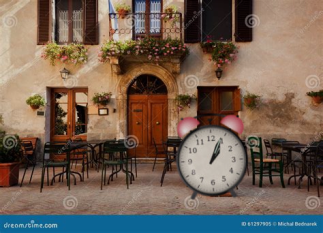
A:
1,04
